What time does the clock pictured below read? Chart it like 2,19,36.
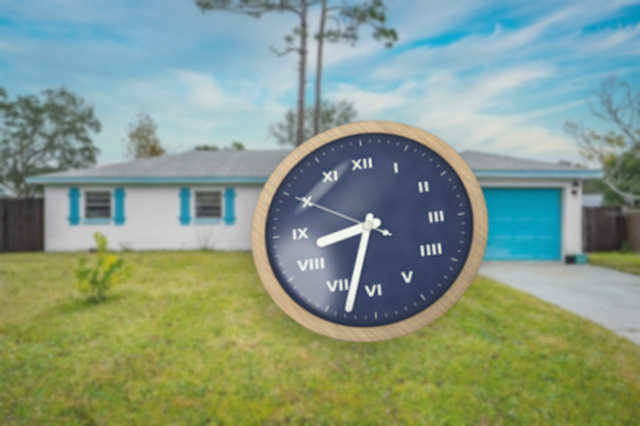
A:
8,32,50
